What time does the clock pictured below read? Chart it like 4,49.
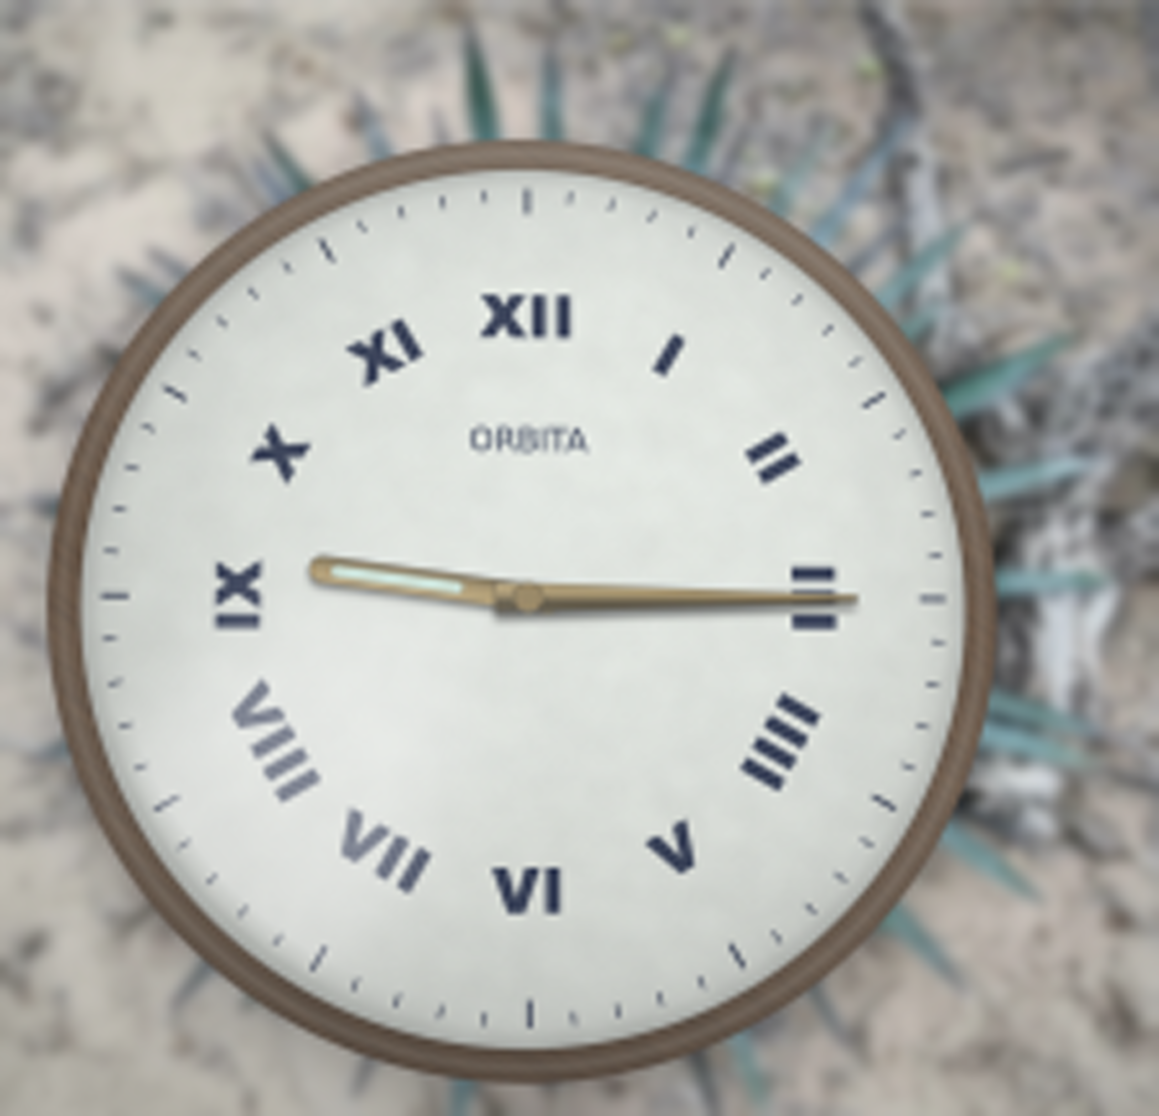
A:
9,15
